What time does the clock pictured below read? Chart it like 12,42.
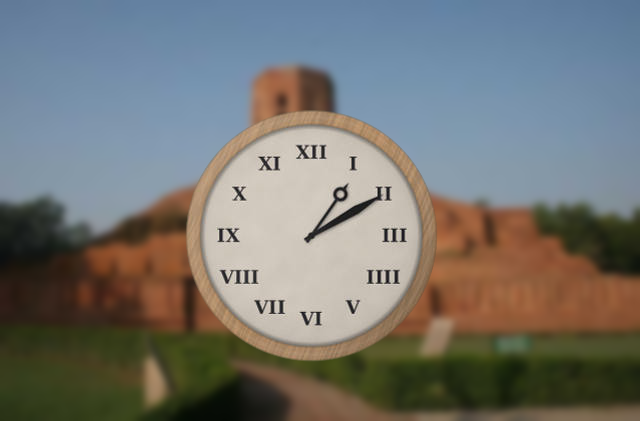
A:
1,10
